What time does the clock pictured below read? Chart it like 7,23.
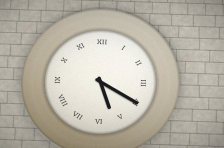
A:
5,20
